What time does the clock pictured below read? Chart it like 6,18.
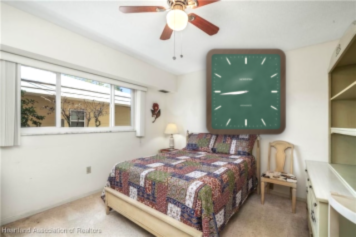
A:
8,44
